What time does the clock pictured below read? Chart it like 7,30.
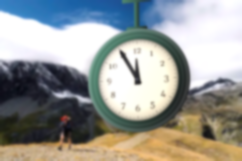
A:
11,55
